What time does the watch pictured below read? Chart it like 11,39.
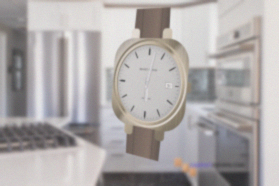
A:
6,02
